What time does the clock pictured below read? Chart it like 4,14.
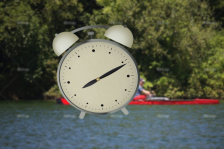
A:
8,11
